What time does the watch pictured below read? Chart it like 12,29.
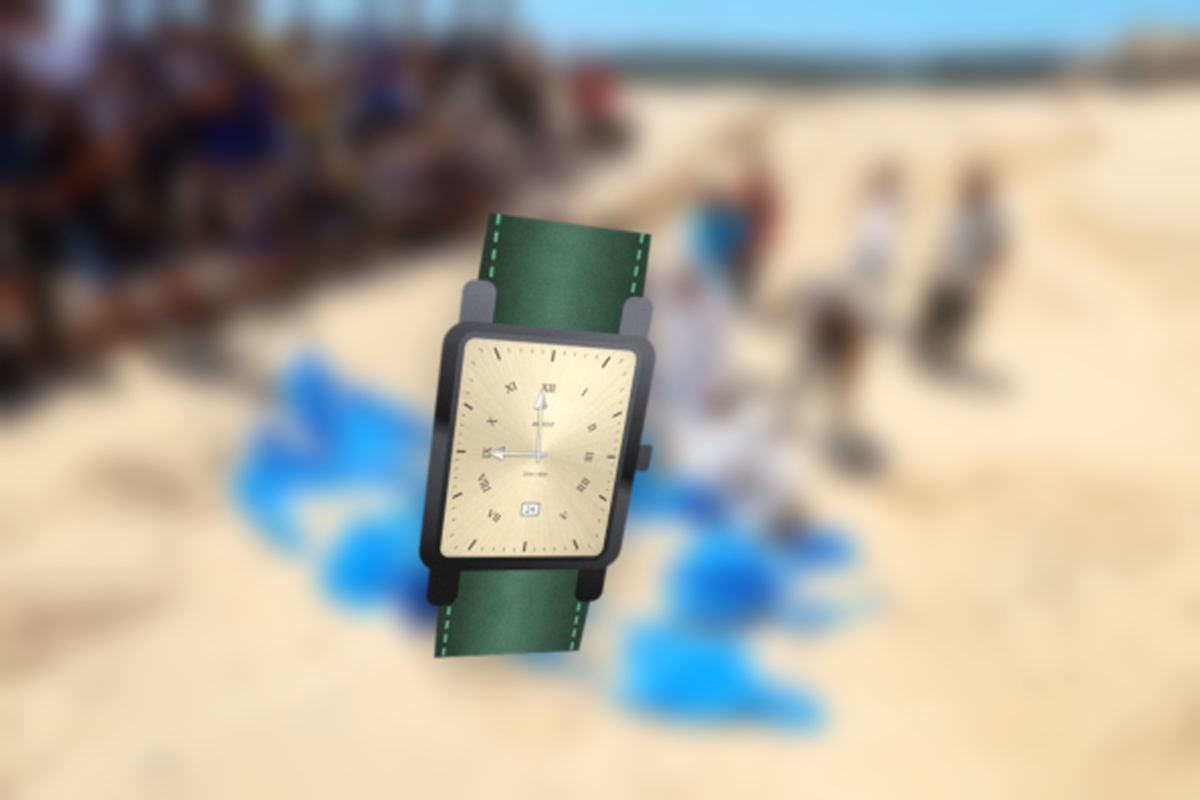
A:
8,59
